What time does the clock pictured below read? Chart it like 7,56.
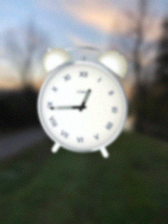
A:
12,44
